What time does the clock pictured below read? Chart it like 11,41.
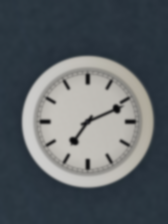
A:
7,11
